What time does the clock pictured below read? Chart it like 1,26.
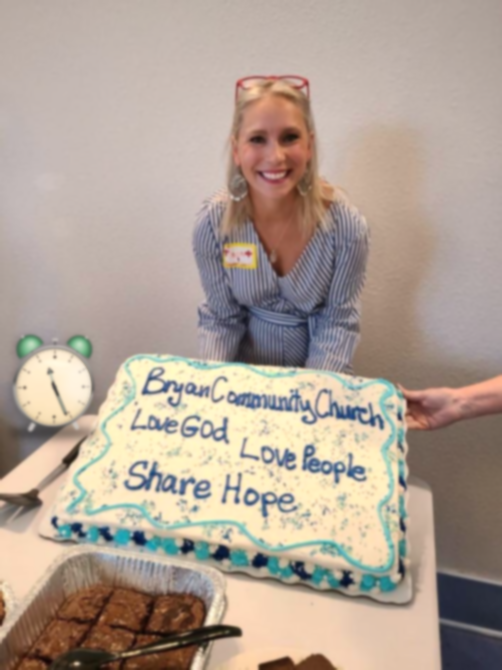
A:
11,26
